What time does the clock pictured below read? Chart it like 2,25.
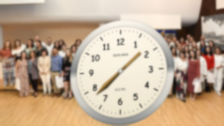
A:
1,38
